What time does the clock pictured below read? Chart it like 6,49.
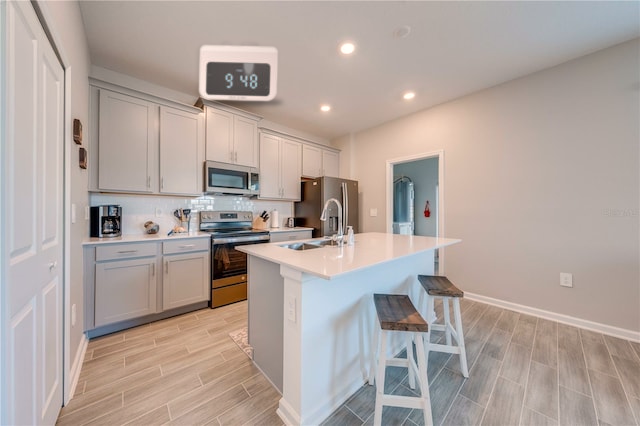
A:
9,48
